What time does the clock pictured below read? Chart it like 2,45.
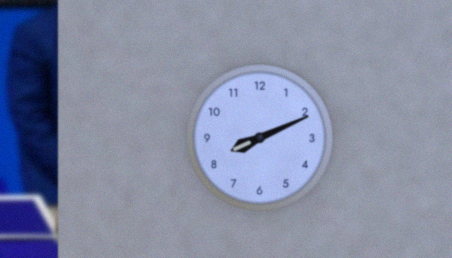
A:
8,11
